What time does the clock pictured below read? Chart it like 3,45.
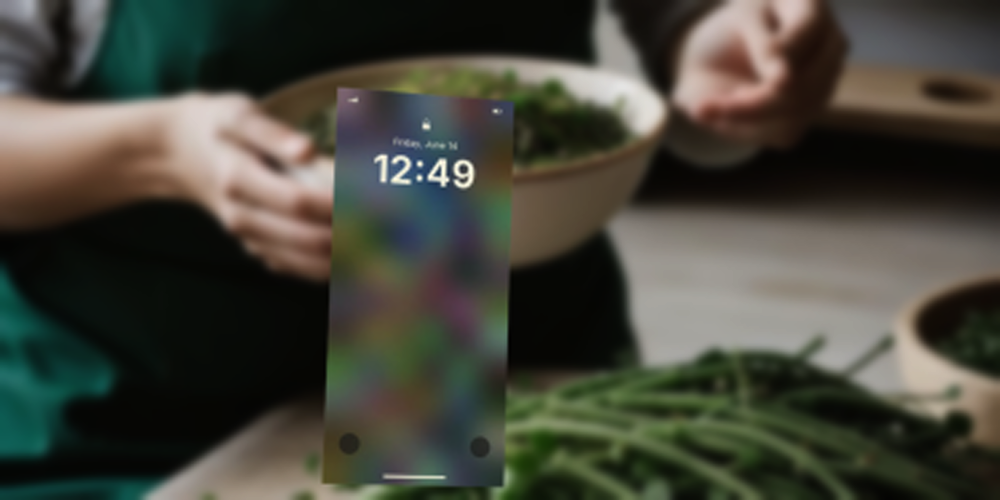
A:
12,49
